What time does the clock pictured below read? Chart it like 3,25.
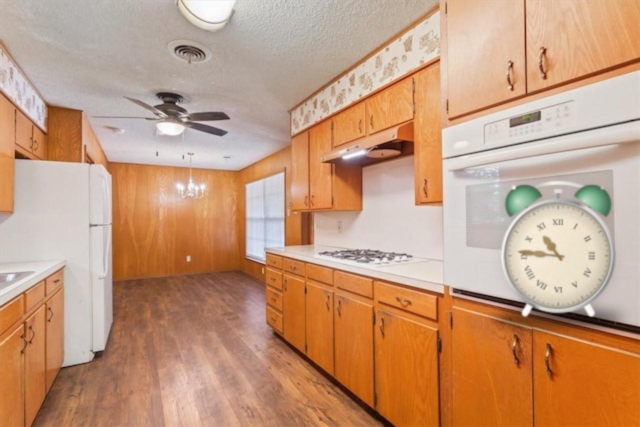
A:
10,46
